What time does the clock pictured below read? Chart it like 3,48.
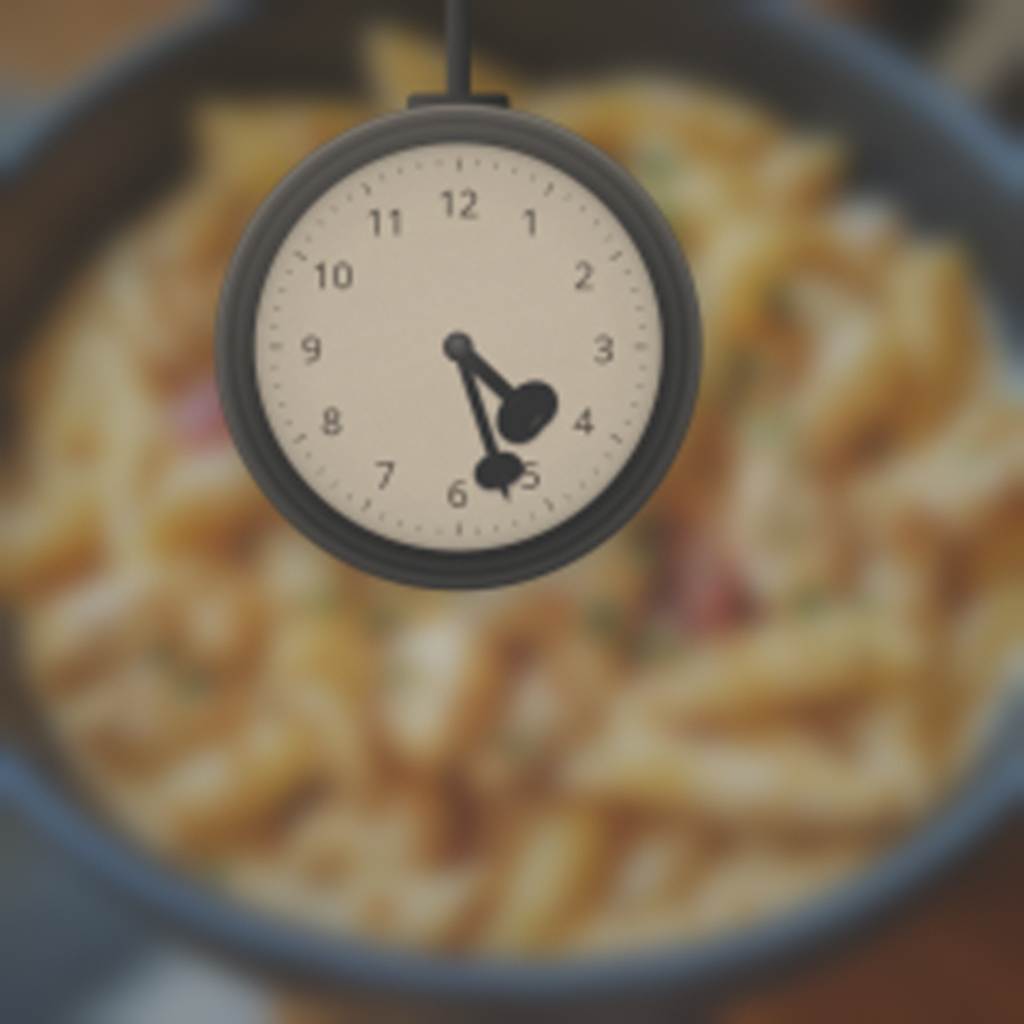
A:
4,27
